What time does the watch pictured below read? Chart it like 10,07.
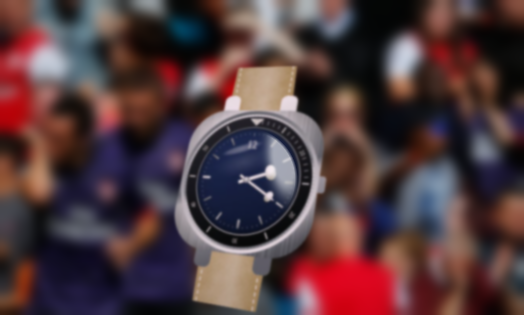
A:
2,20
